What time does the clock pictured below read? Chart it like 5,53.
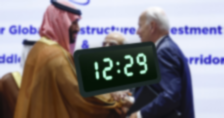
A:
12,29
